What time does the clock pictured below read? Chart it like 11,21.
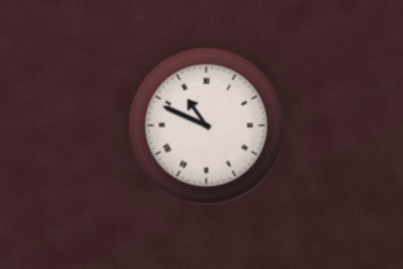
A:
10,49
